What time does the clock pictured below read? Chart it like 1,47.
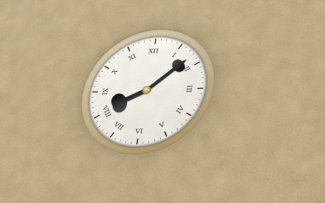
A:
8,08
